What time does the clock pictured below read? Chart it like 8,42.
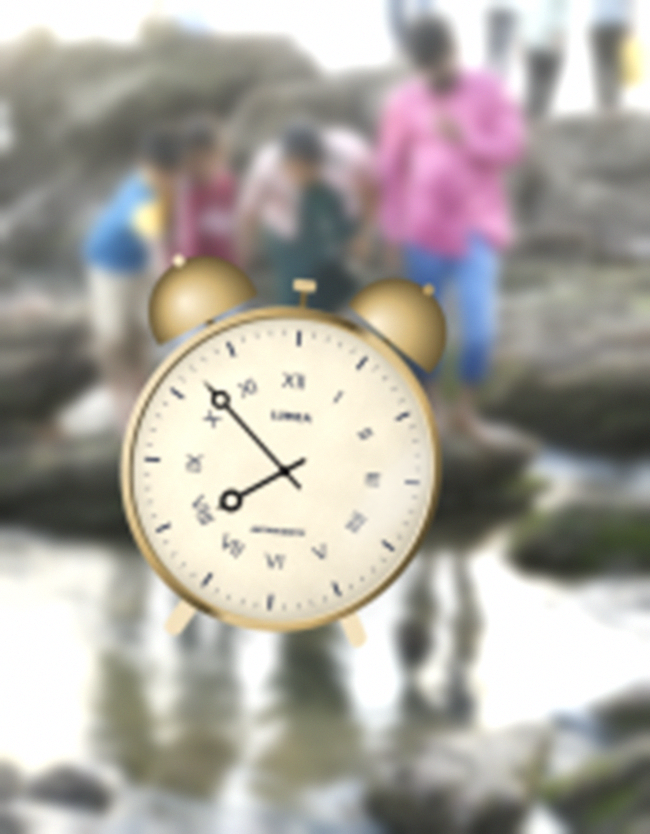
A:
7,52
